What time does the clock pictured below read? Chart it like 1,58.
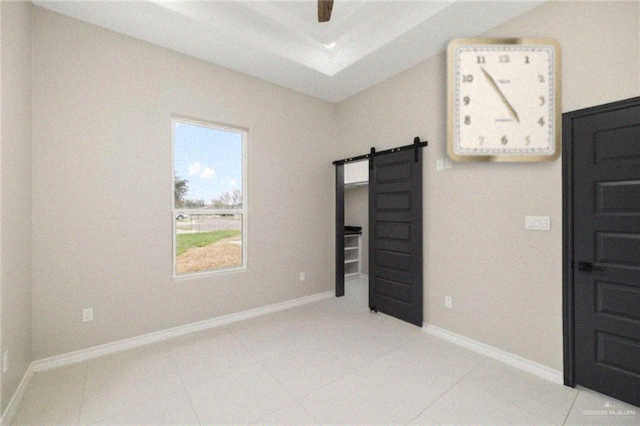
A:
4,54
